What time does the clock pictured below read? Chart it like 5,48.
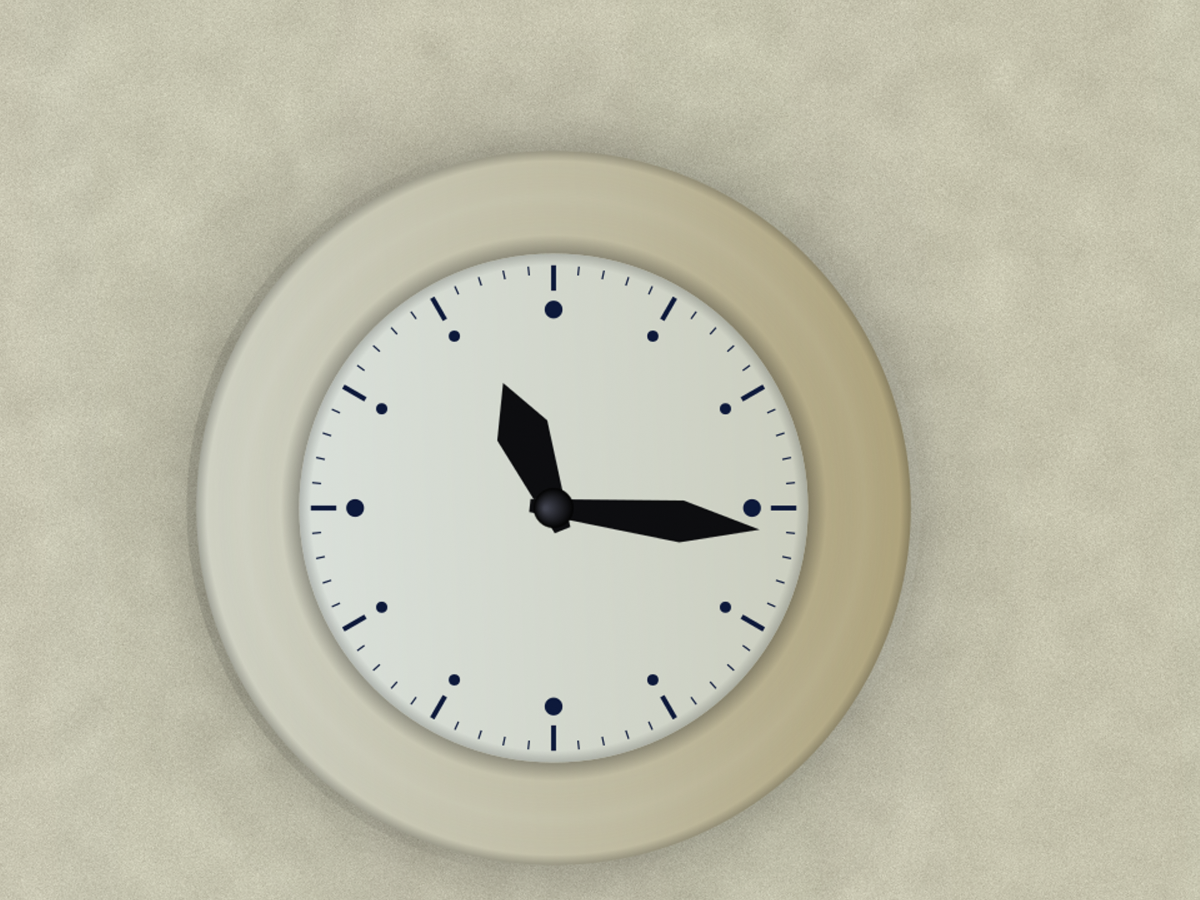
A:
11,16
